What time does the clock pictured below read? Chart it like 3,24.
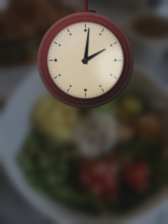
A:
2,01
